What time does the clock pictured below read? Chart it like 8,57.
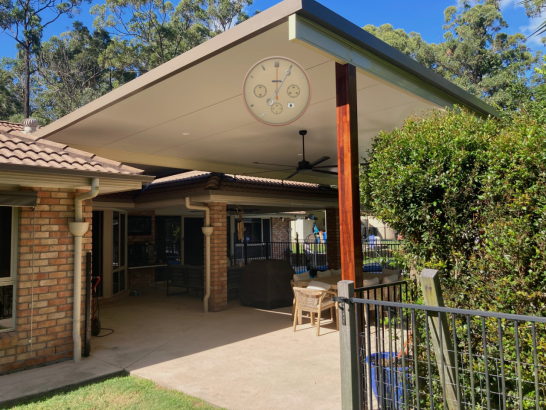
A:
7,05
